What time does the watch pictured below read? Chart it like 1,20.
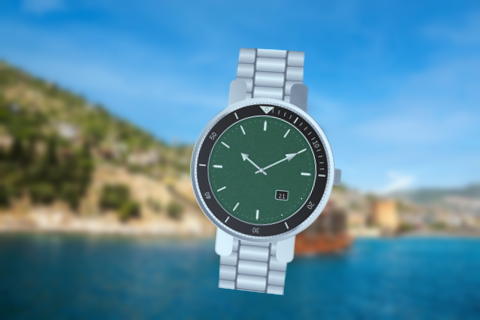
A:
10,10
